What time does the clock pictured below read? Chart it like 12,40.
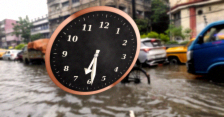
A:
6,29
